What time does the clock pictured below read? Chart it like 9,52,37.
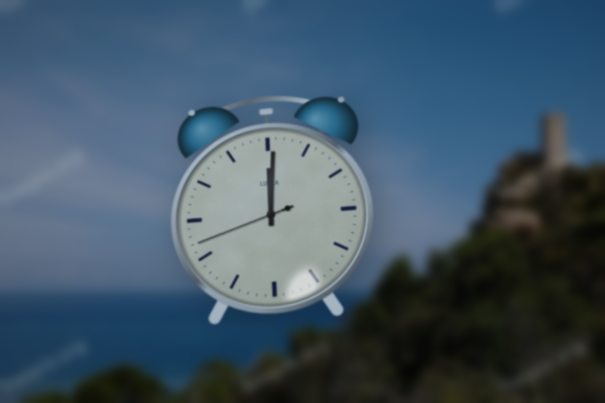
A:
12,00,42
